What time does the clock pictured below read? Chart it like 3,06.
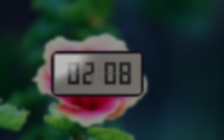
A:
2,08
